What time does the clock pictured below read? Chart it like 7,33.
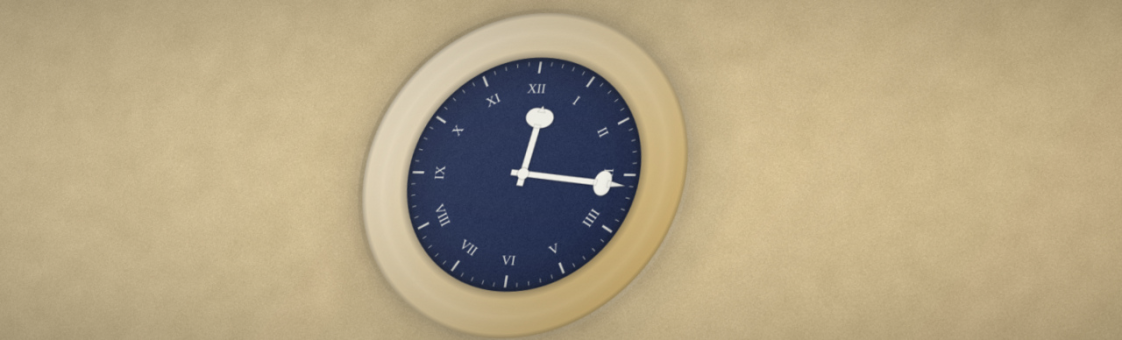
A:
12,16
